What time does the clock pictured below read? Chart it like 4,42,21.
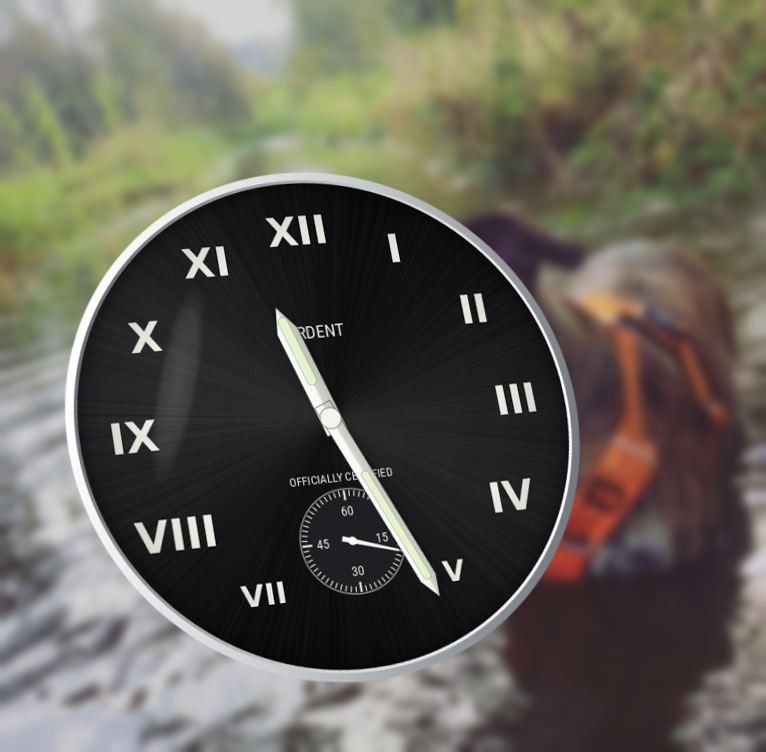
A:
11,26,18
